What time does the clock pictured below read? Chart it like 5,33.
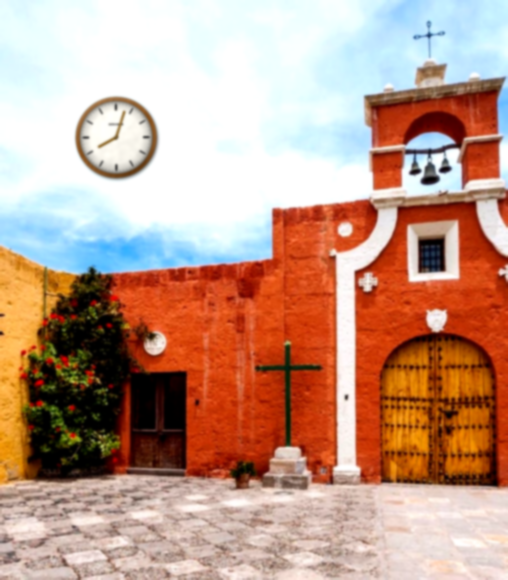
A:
8,03
